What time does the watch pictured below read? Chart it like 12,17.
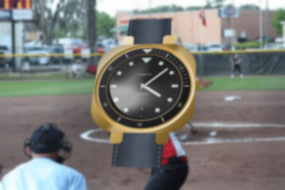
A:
4,08
